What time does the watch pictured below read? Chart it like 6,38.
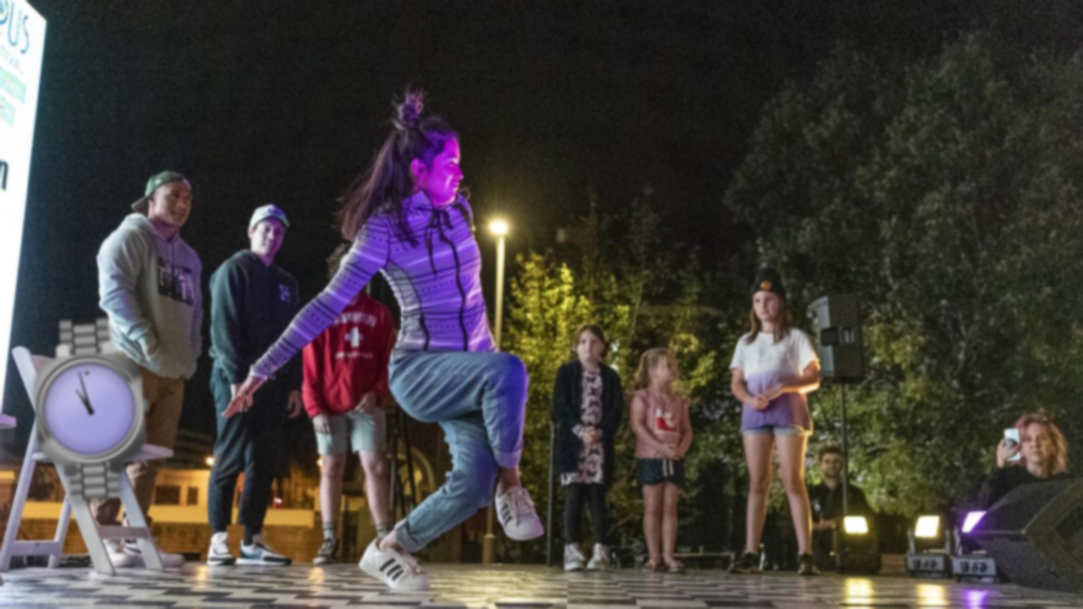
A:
10,58
